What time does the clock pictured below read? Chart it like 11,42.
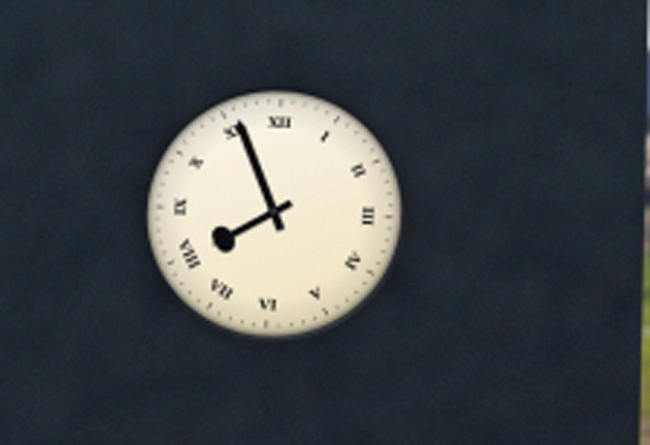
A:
7,56
